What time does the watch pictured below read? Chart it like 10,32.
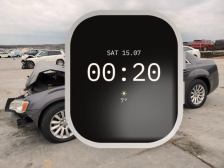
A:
0,20
